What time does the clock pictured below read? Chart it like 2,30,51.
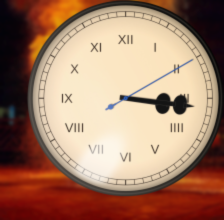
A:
3,16,10
